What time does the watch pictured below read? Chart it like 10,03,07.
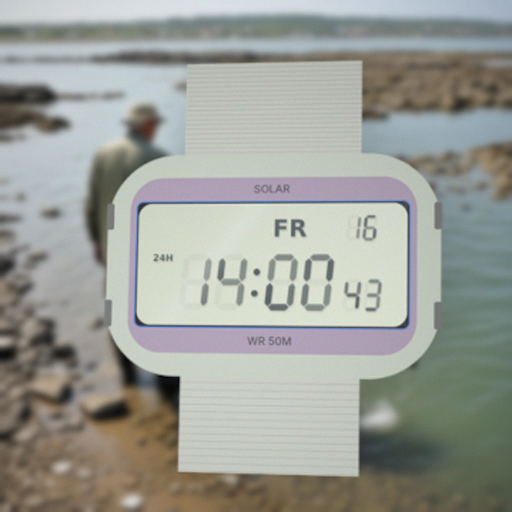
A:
14,00,43
